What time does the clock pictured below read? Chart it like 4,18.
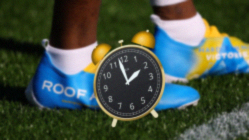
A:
1,58
